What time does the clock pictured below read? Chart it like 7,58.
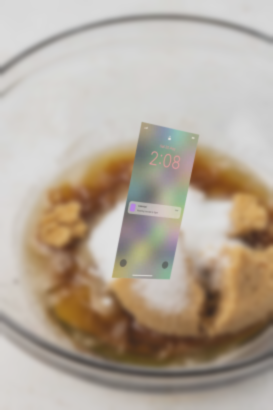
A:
2,08
